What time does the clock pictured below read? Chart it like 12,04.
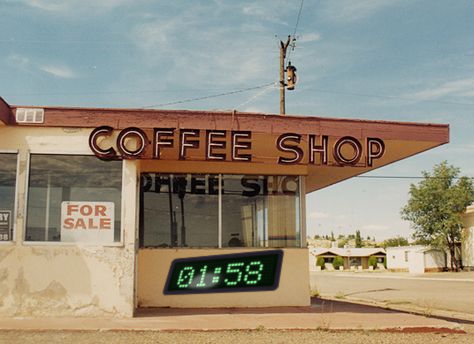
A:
1,58
